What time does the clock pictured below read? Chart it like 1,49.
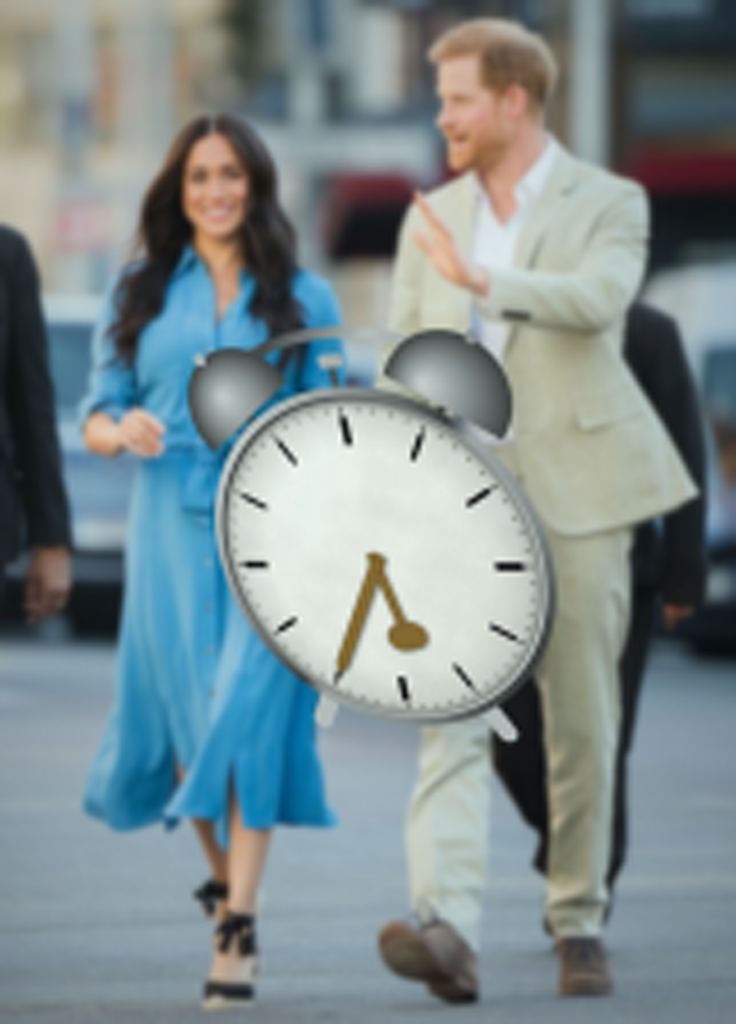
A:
5,35
